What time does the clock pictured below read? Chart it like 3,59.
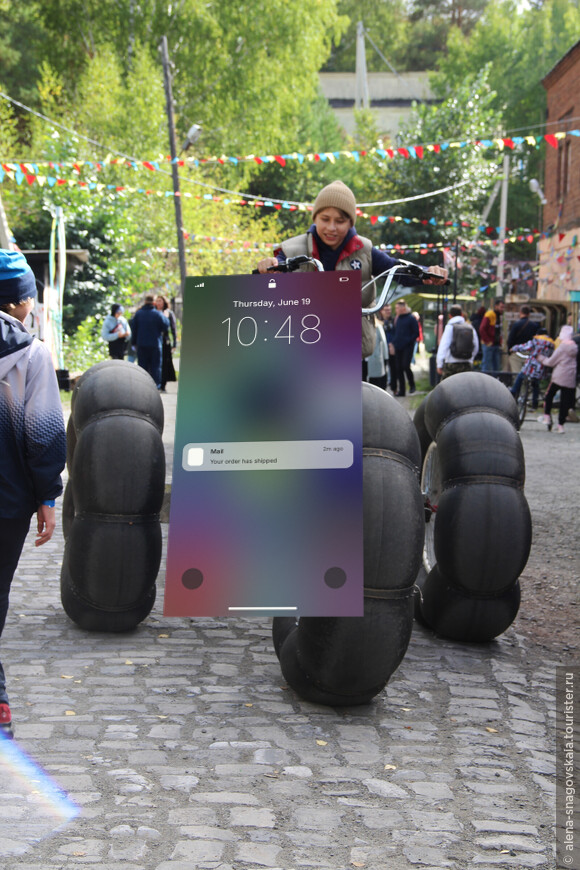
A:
10,48
